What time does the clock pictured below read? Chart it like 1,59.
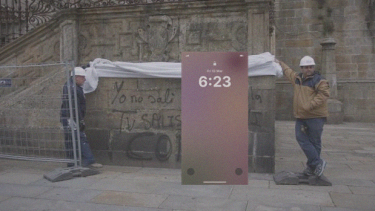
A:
6,23
